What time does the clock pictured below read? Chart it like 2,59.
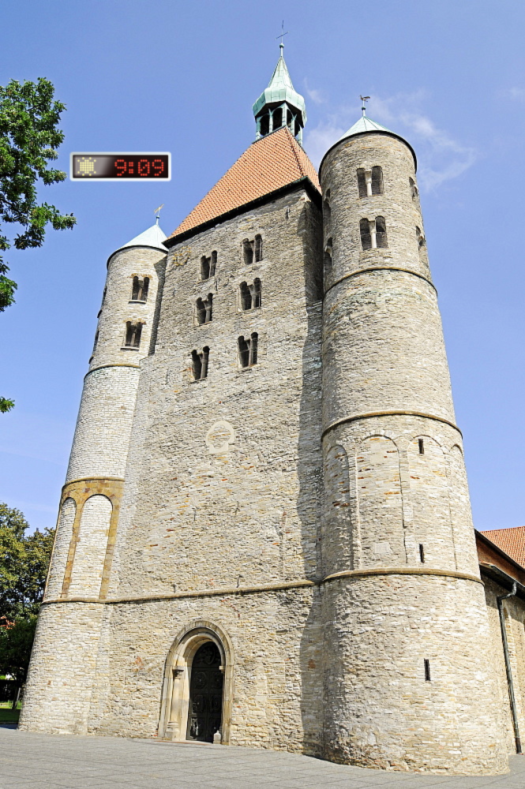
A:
9,09
